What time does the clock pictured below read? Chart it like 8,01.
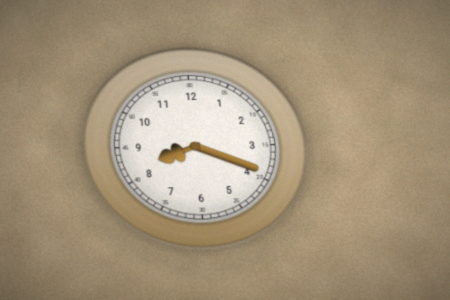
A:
8,19
